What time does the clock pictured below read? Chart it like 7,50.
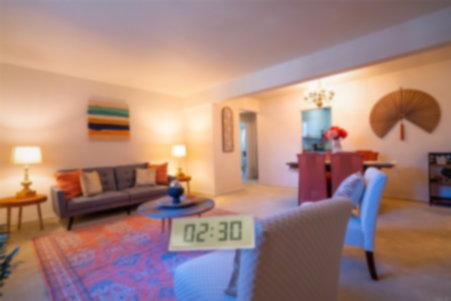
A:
2,30
